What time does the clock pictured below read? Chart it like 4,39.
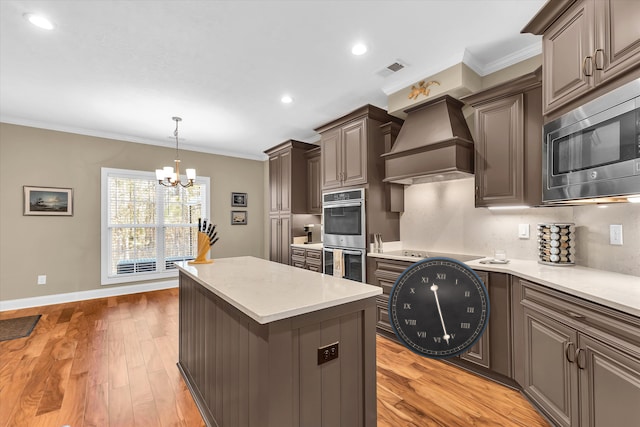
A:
11,27
